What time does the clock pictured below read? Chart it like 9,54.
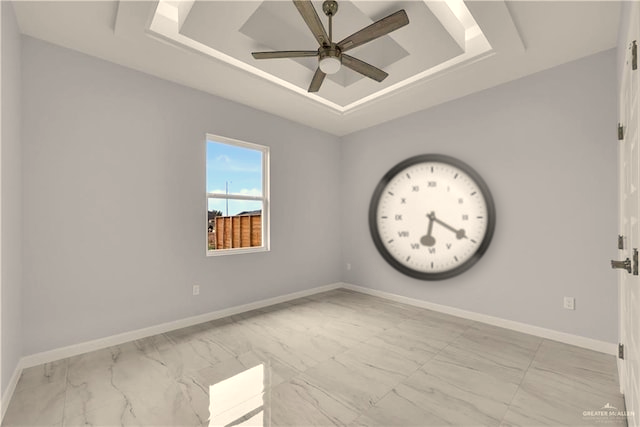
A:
6,20
